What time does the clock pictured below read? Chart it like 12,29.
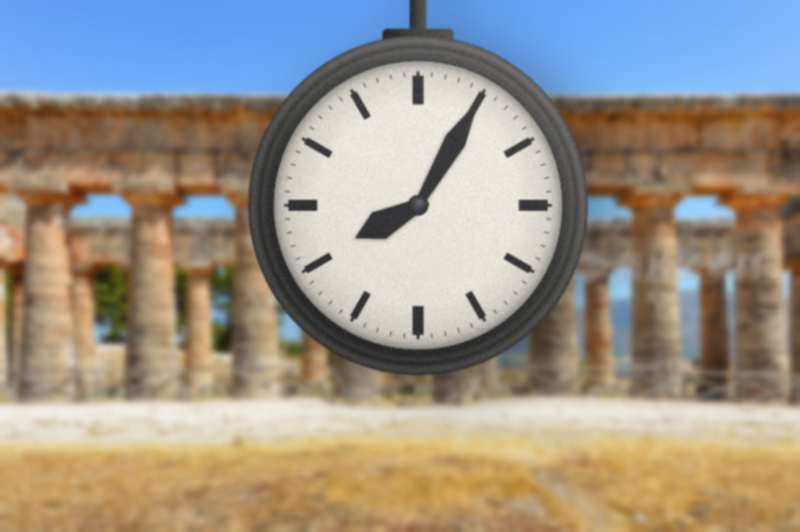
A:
8,05
